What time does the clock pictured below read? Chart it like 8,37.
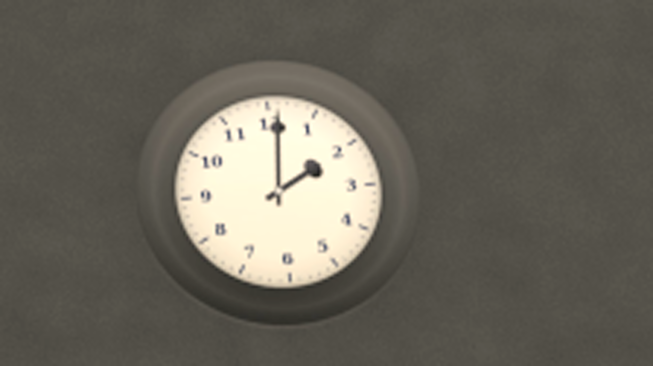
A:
2,01
